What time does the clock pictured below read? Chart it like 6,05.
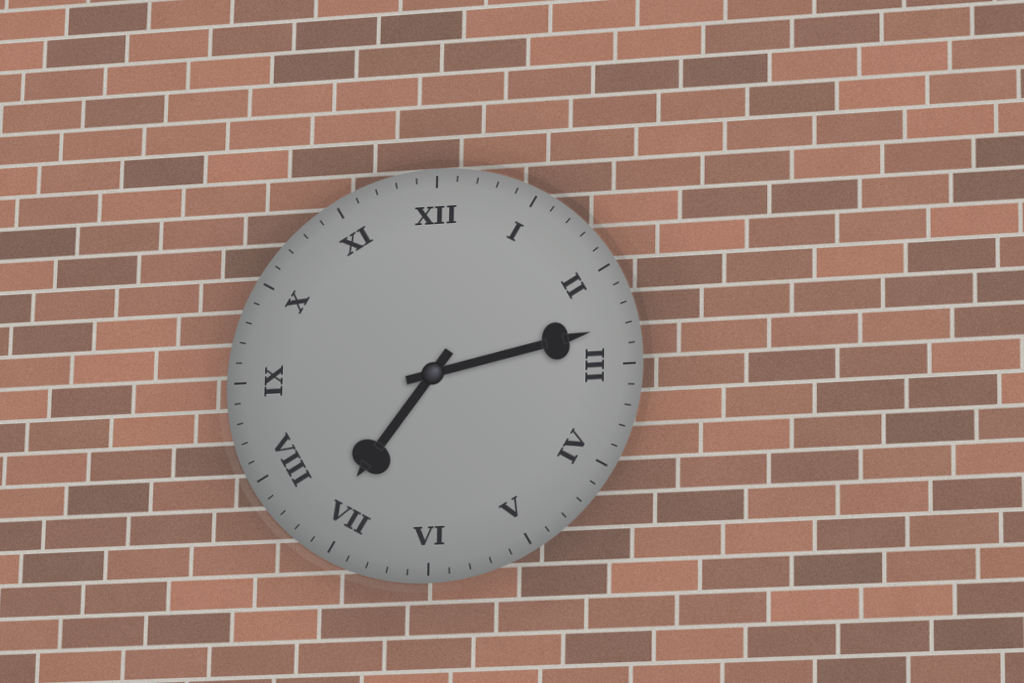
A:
7,13
